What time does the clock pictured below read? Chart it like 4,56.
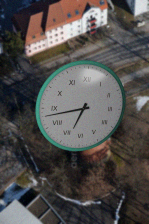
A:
6,43
